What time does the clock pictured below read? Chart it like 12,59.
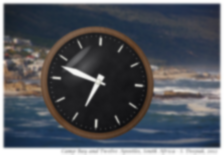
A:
6,48
